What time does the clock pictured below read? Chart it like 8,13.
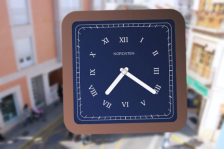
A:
7,21
